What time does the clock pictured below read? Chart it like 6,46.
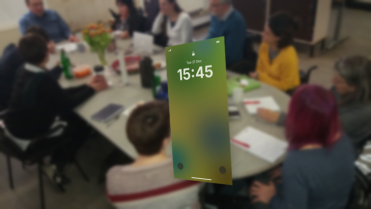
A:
15,45
